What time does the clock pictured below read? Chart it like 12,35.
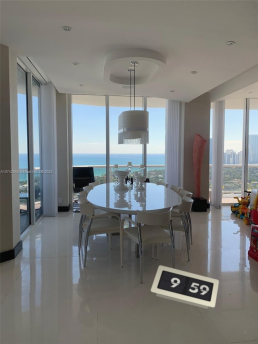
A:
9,59
